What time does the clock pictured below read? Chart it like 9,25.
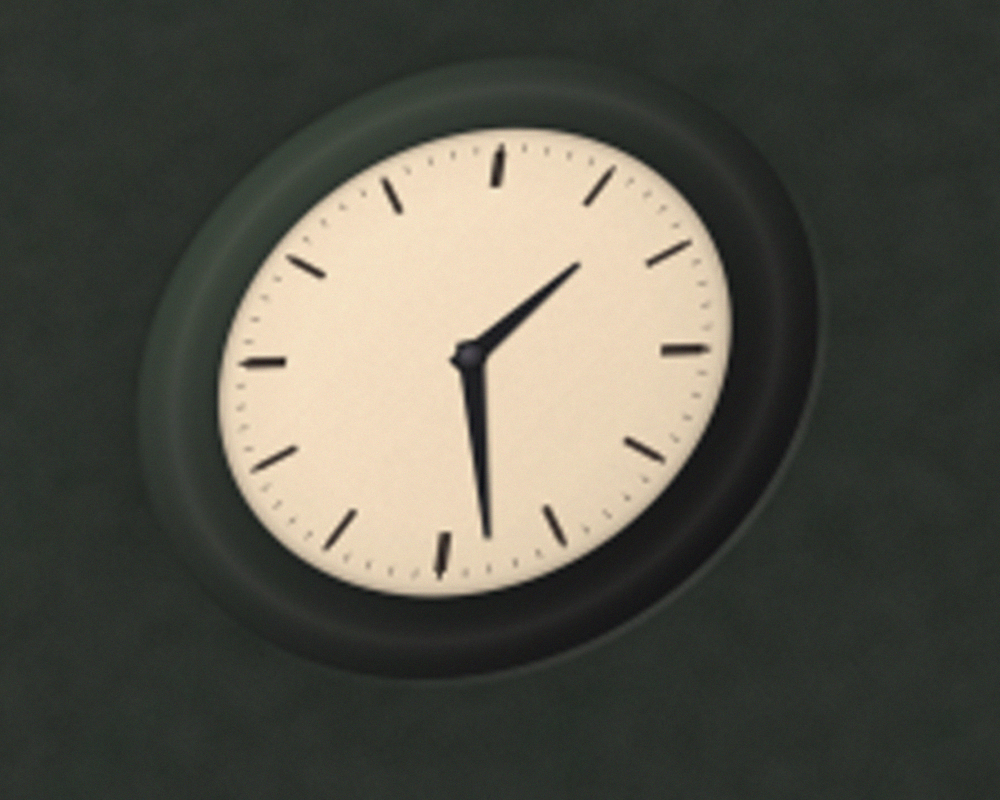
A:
1,28
